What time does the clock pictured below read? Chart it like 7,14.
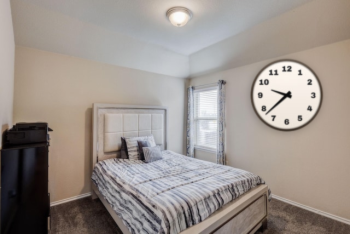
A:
9,38
